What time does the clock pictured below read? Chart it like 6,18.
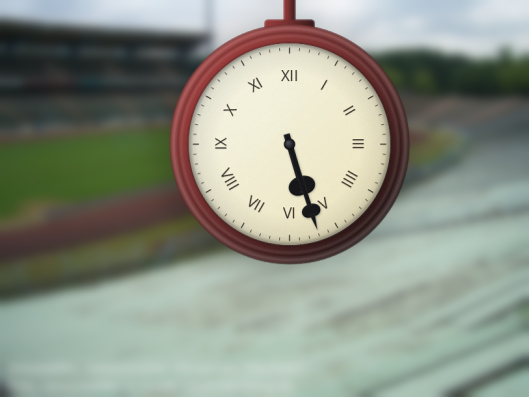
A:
5,27
